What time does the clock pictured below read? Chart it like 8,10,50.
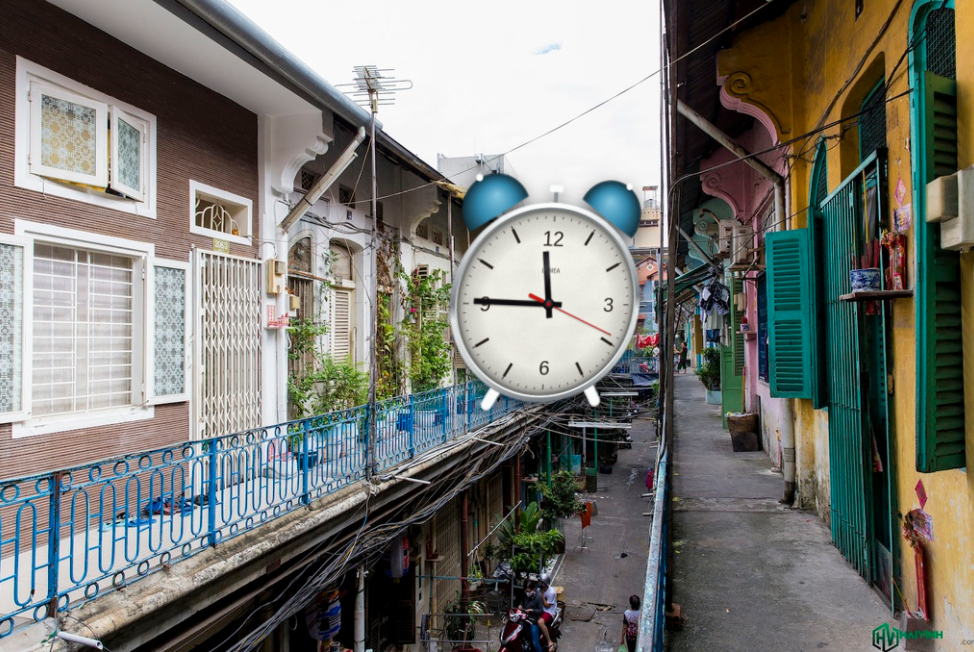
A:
11,45,19
